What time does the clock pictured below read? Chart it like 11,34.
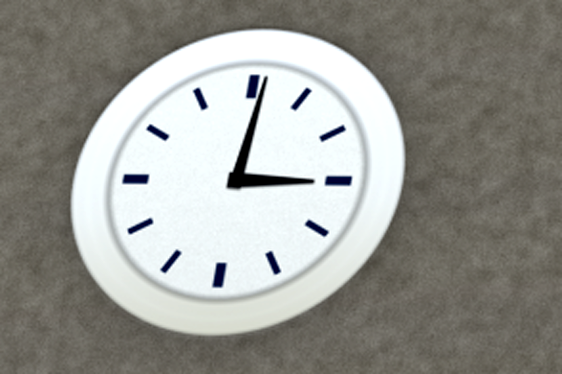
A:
3,01
